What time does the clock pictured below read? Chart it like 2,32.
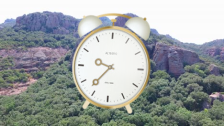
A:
9,37
